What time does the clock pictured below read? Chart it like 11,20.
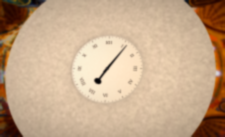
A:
7,06
